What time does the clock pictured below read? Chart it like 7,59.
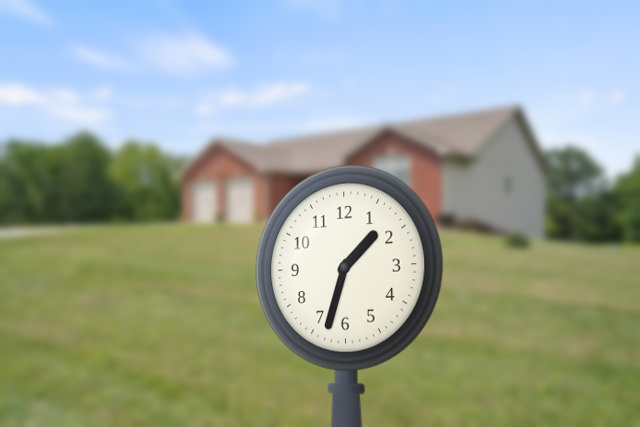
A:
1,33
